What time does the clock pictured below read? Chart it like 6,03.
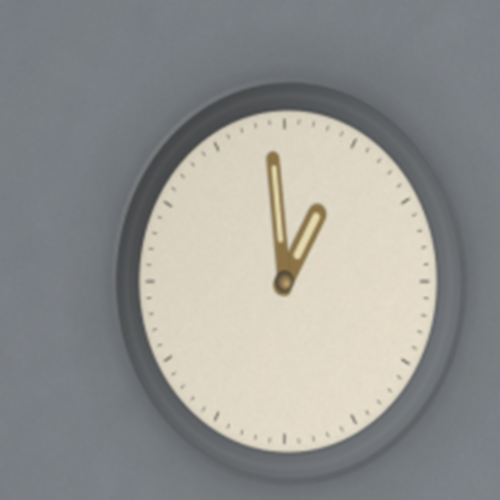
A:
12,59
